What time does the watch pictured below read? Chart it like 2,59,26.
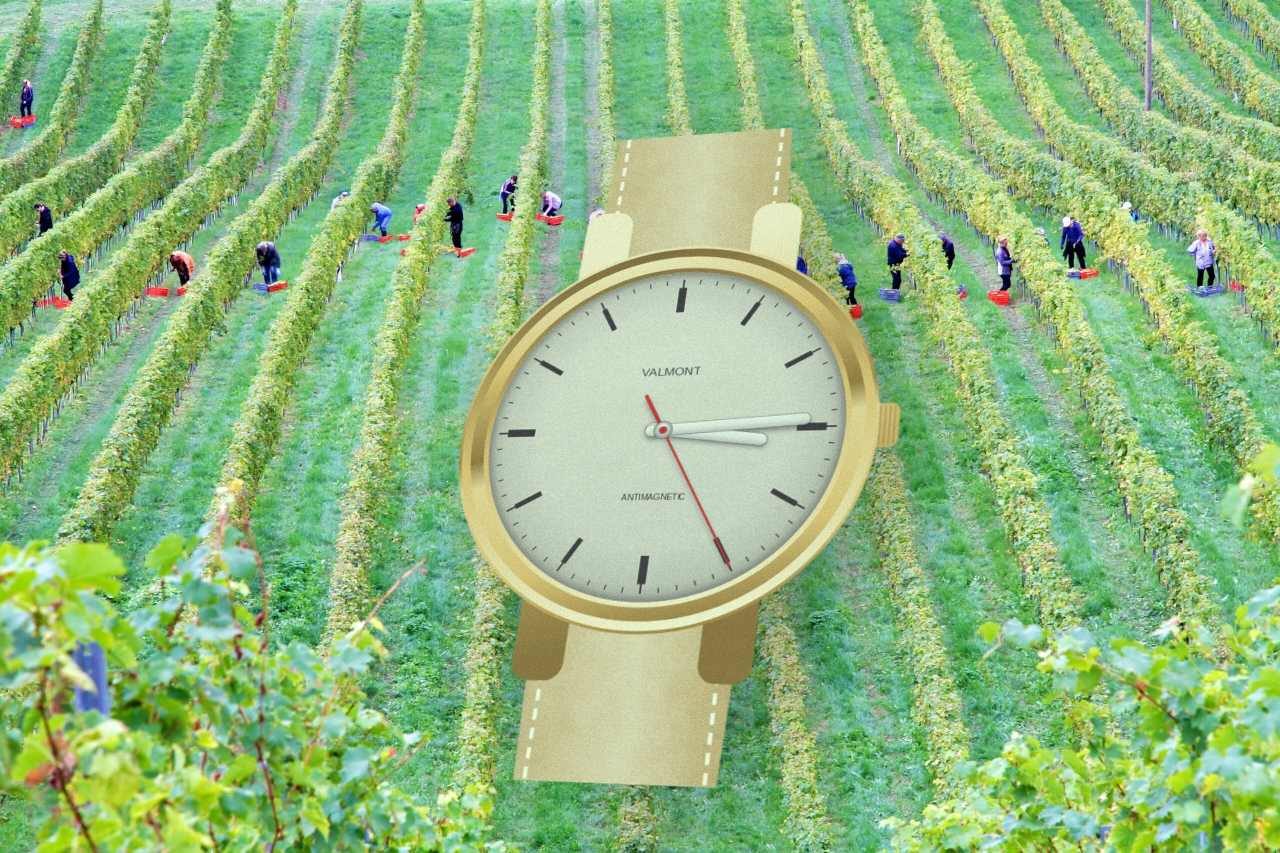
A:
3,14,25
